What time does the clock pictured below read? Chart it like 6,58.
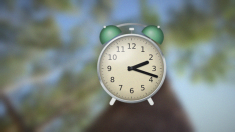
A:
2,18
